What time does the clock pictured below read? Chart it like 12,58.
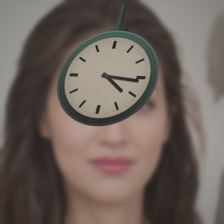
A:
4,16
